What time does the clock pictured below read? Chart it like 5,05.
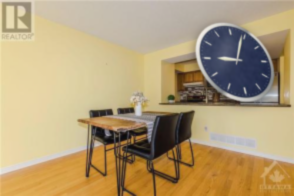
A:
9,04
